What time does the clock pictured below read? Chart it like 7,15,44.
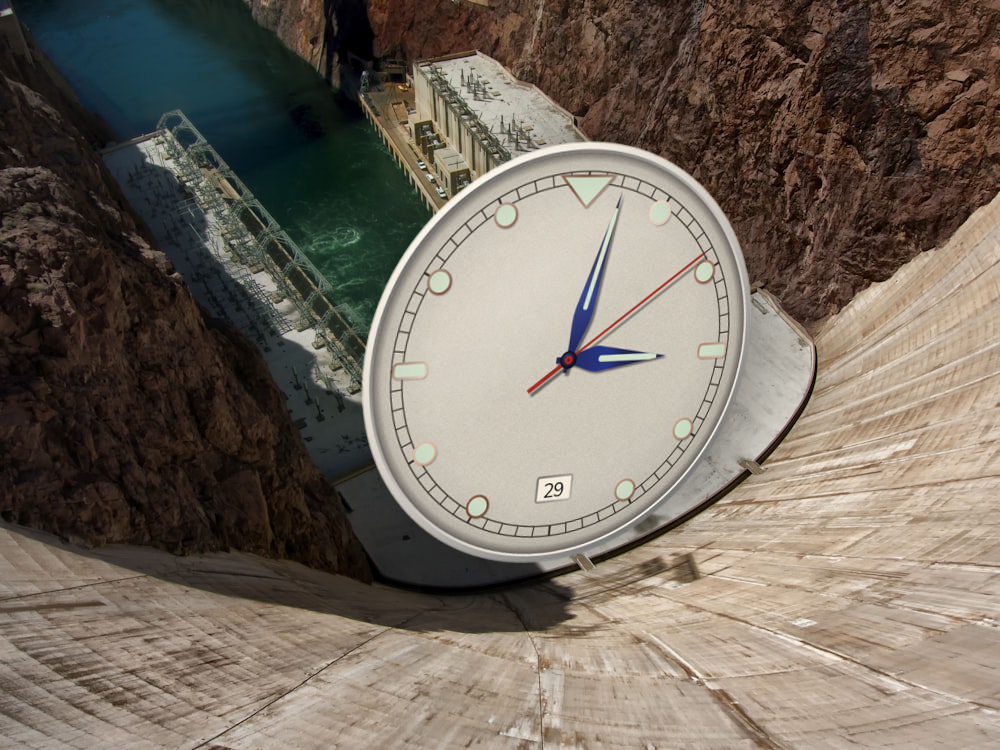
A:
3,02,09
